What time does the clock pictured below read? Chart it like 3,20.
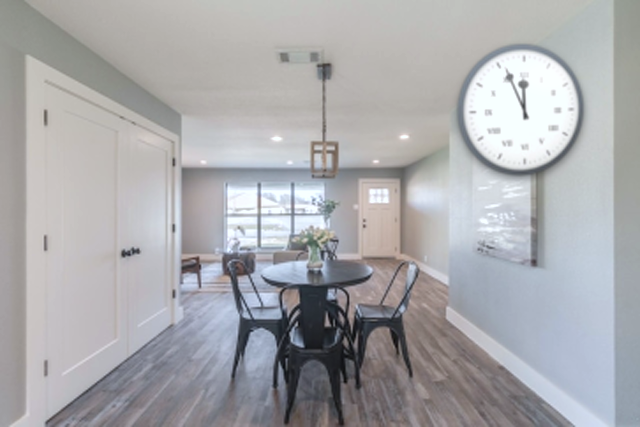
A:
11,56
